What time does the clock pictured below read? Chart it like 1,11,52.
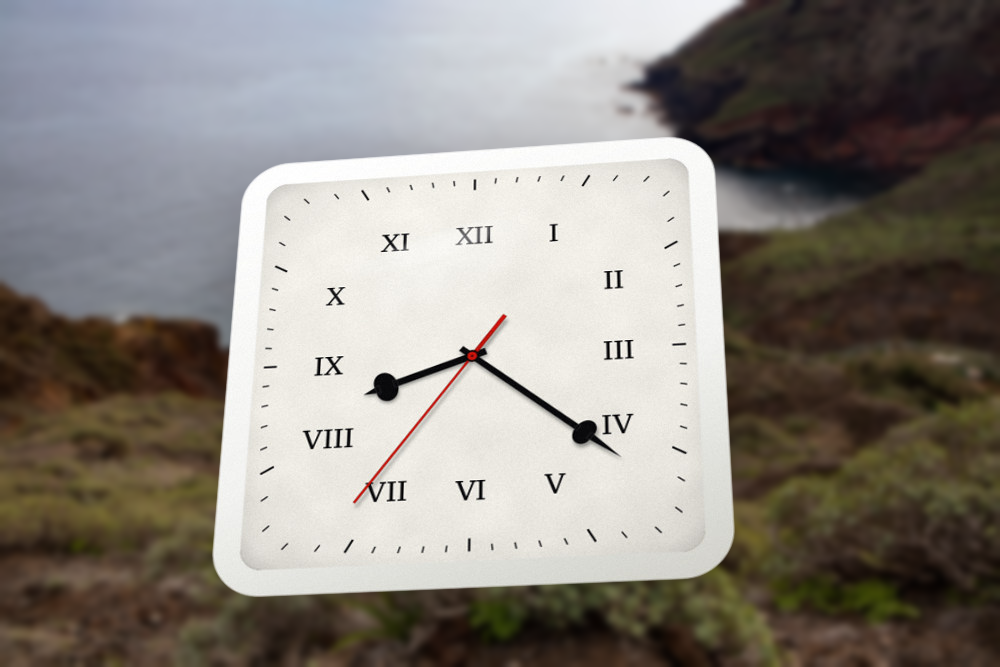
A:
8,21,36
